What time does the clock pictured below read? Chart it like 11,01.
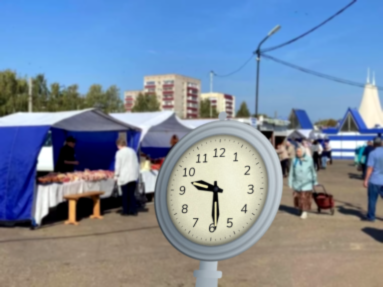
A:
9,29
